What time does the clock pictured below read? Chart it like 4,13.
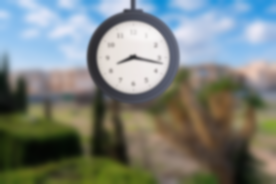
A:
8,17
